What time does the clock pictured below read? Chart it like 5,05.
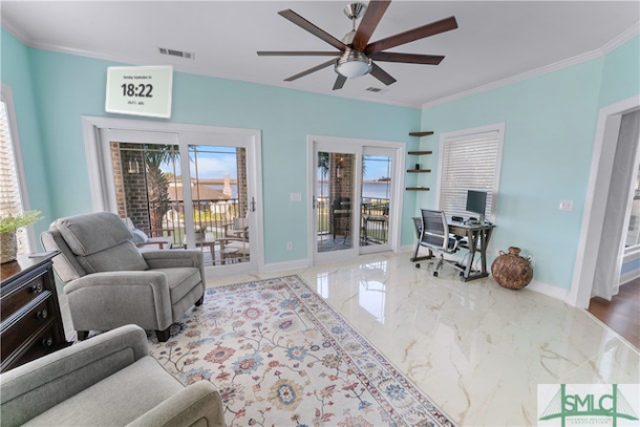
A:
18,22
